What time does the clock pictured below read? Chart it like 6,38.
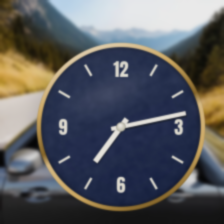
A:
7,13
